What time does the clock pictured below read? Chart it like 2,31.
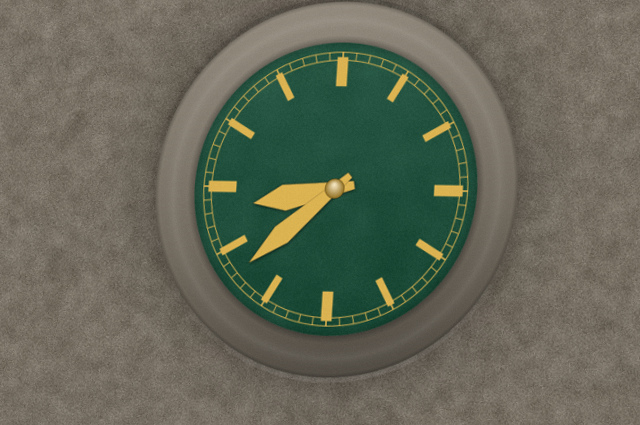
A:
8,38
